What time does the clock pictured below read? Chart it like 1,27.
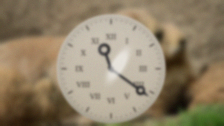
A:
11,21
